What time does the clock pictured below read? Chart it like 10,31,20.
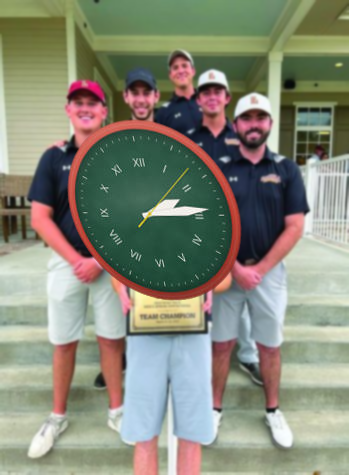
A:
2,14,08
